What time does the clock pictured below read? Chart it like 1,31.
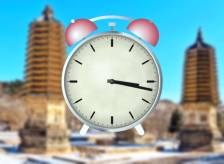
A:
3,17
